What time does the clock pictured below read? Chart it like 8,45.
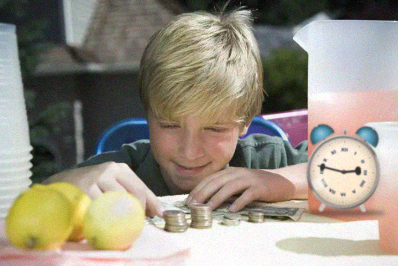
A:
2,47
